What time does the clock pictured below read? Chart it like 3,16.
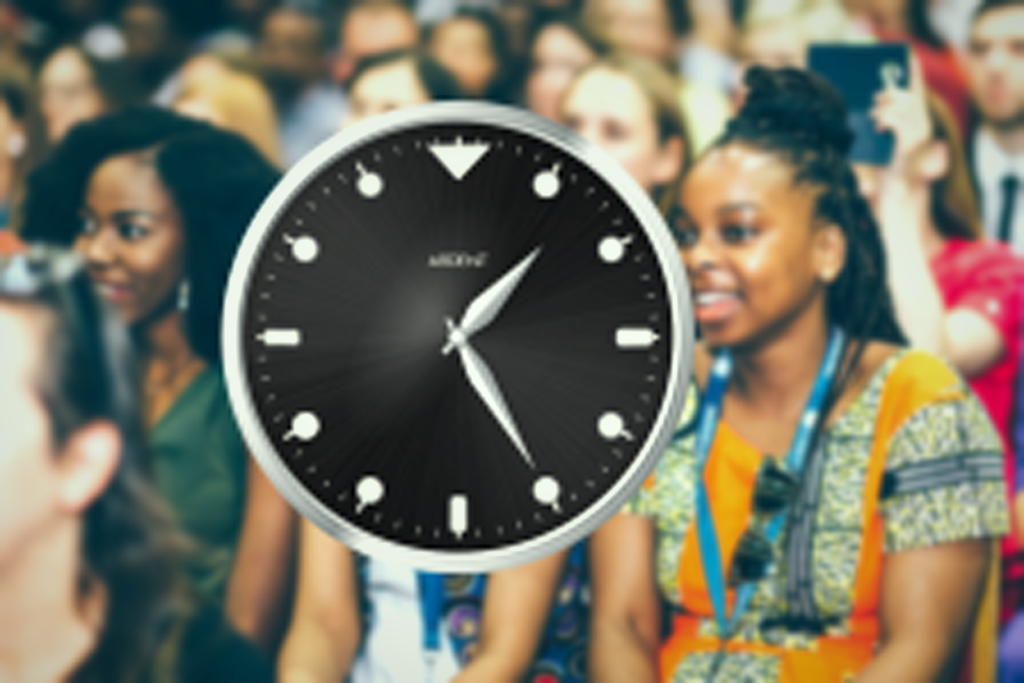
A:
1,25
